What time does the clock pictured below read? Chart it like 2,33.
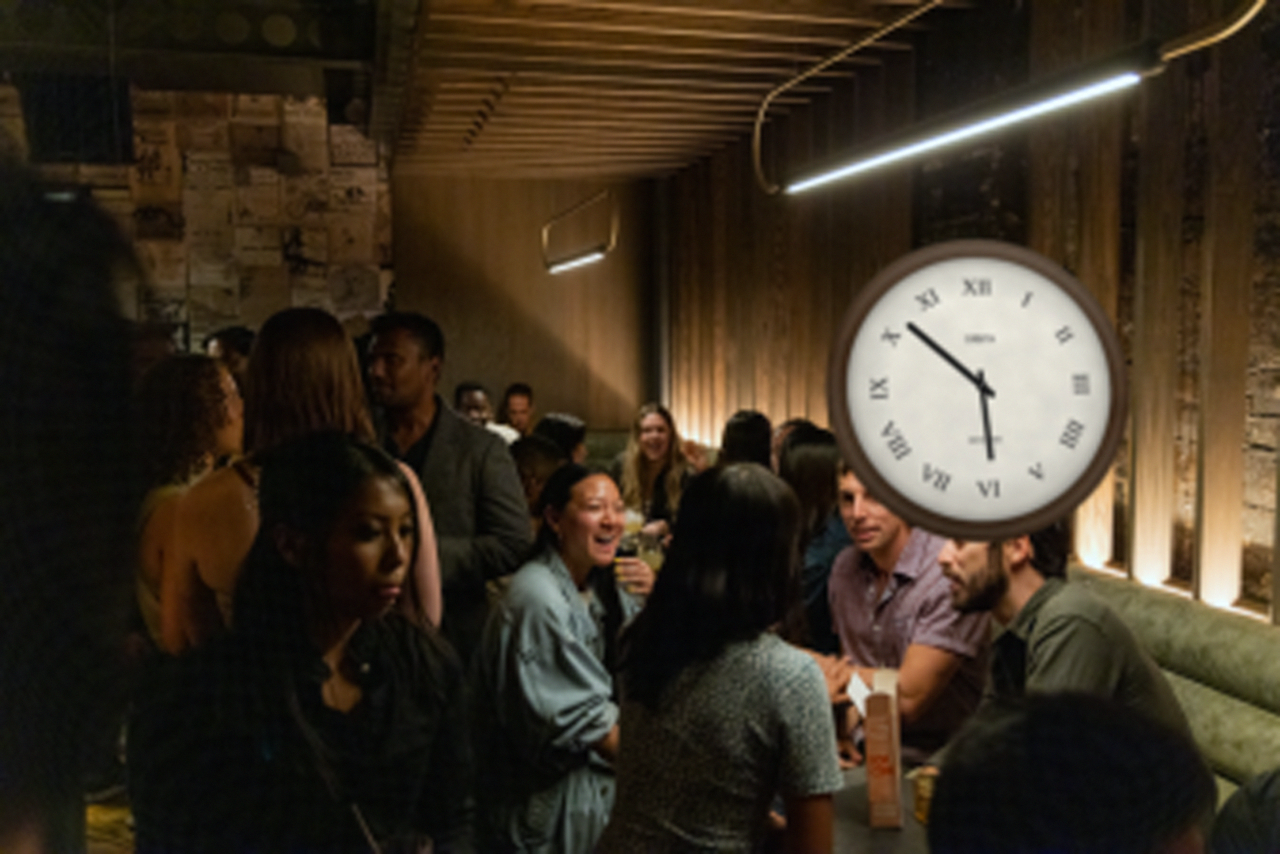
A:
5,52
